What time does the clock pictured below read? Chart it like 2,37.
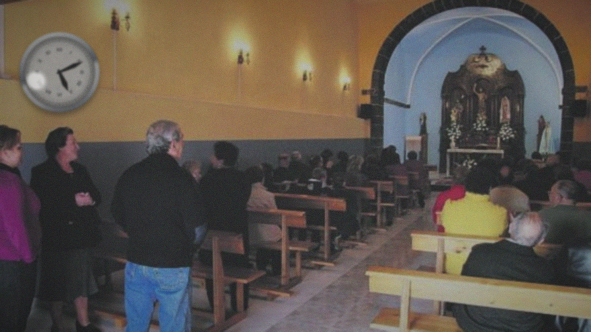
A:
5,11
